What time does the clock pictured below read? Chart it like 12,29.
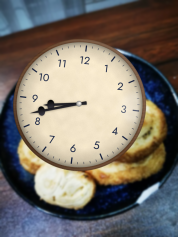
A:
8,42
